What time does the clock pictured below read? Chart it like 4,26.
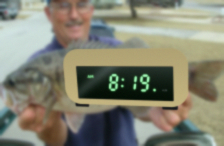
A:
8,19
